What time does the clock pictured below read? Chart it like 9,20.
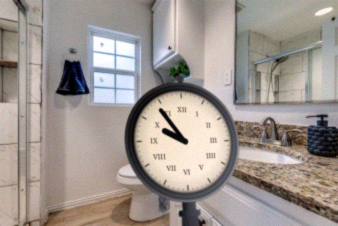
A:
9,54
